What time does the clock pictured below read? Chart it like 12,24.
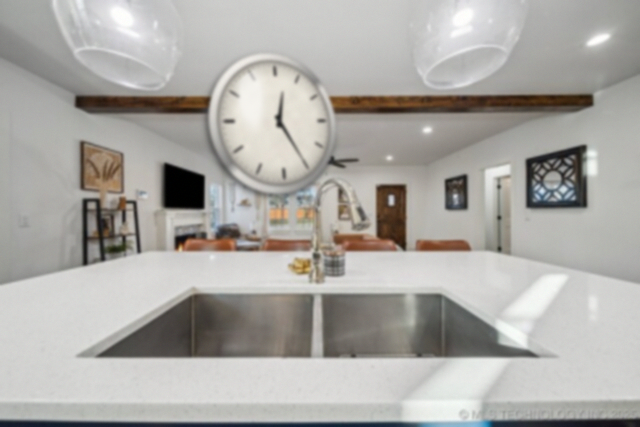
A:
12,25
